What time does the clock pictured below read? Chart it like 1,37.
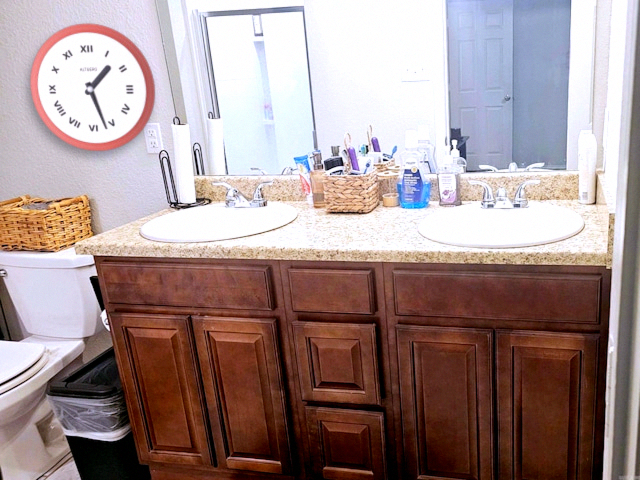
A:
1,27
